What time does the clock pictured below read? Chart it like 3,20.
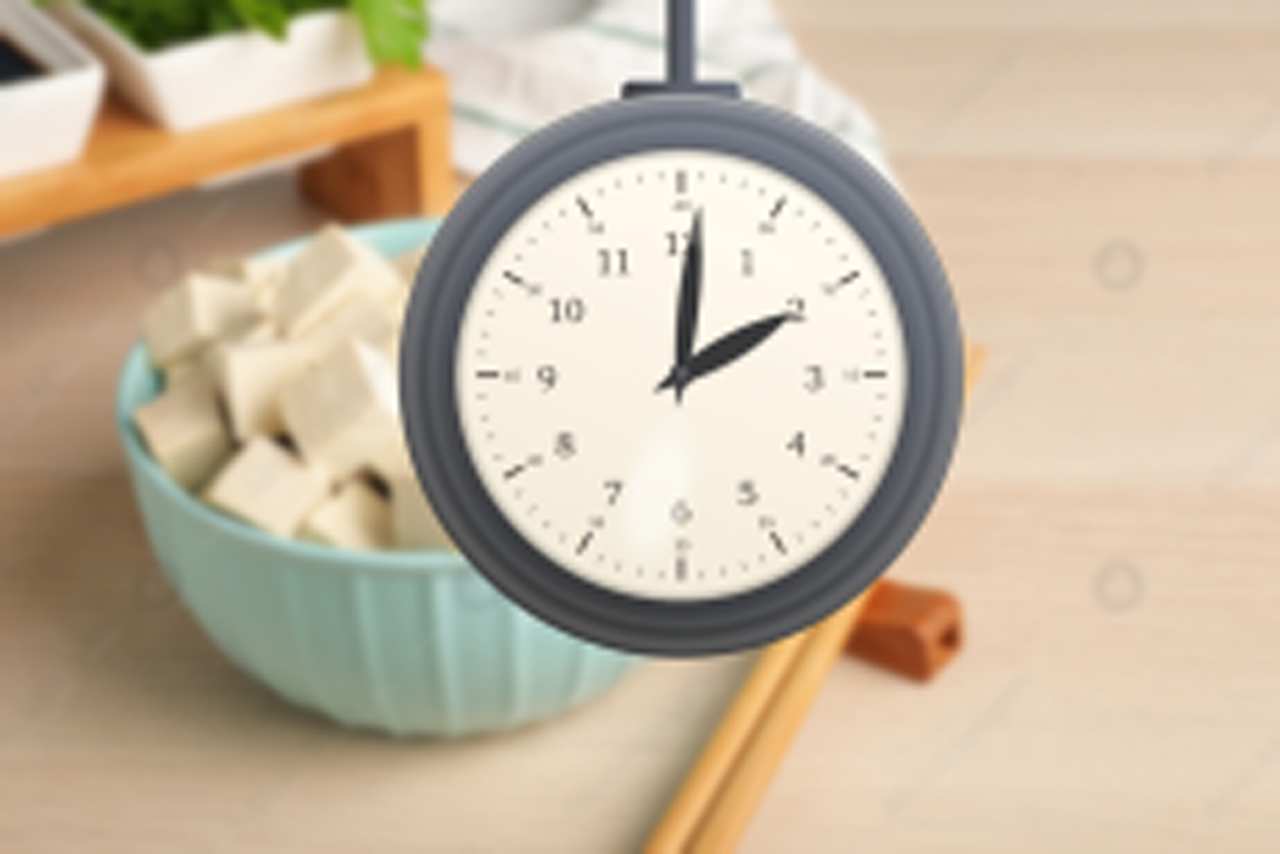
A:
2,01
